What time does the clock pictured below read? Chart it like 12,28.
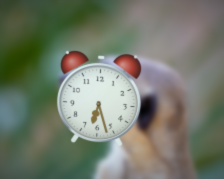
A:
6,27
